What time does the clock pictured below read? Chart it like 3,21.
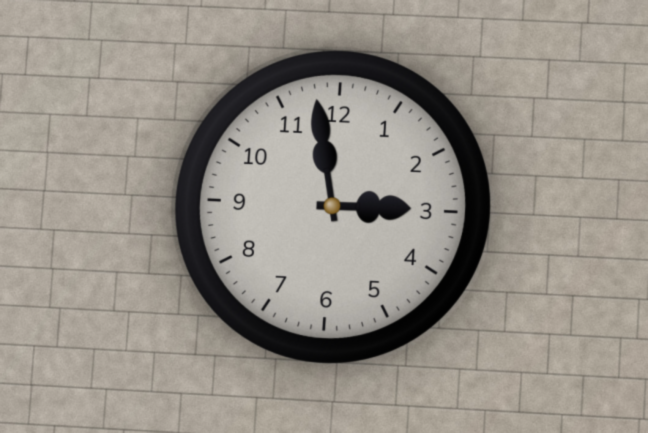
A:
2,58
